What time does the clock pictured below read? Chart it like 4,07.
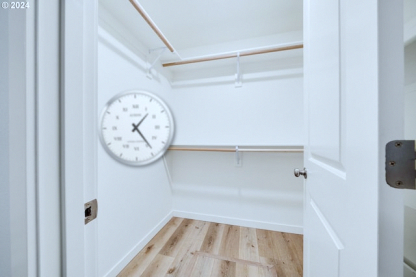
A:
1,24
